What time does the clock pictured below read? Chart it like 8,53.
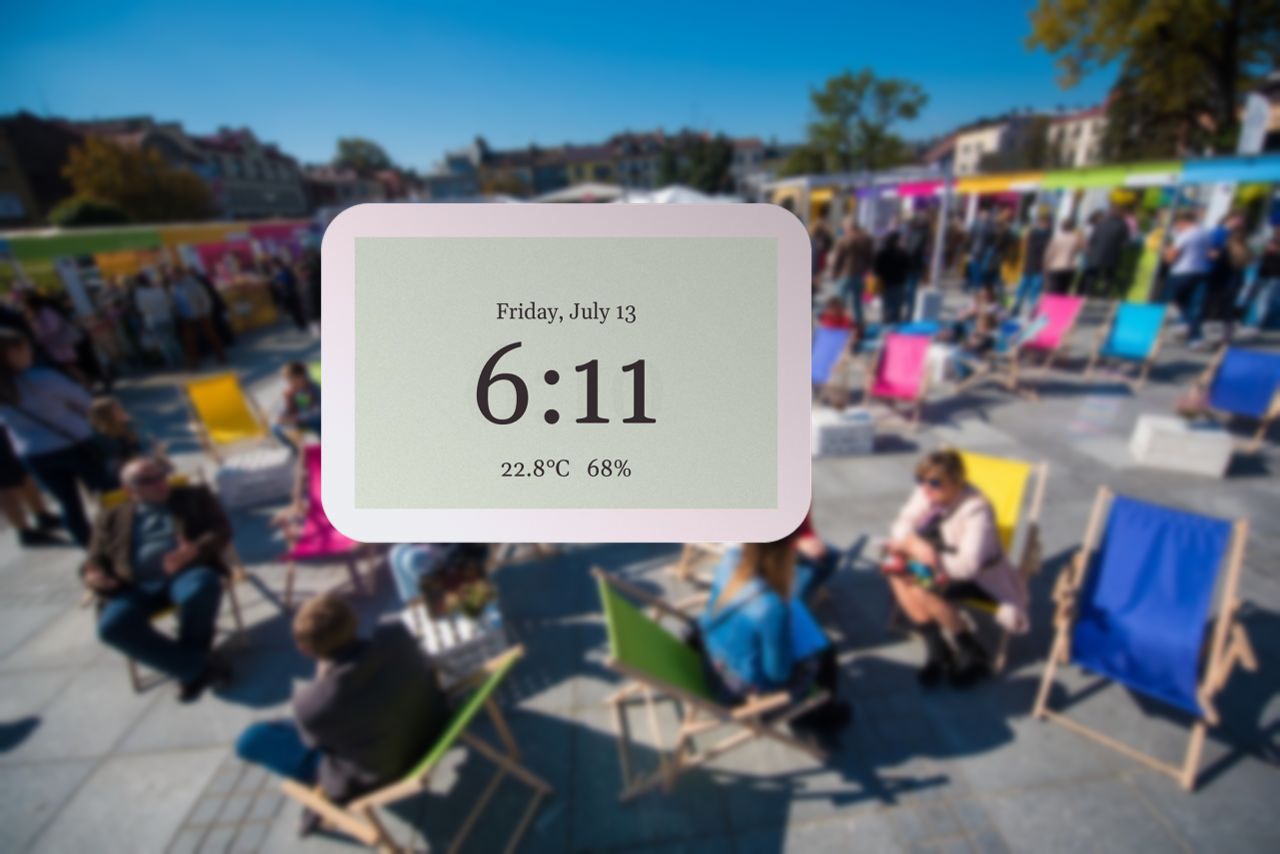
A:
6,11
